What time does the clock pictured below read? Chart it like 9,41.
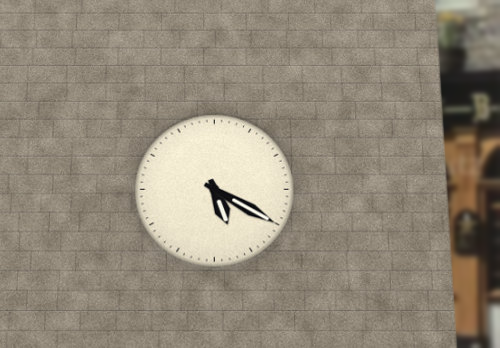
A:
5,20
